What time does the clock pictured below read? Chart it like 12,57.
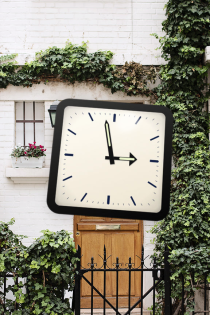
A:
2,58
